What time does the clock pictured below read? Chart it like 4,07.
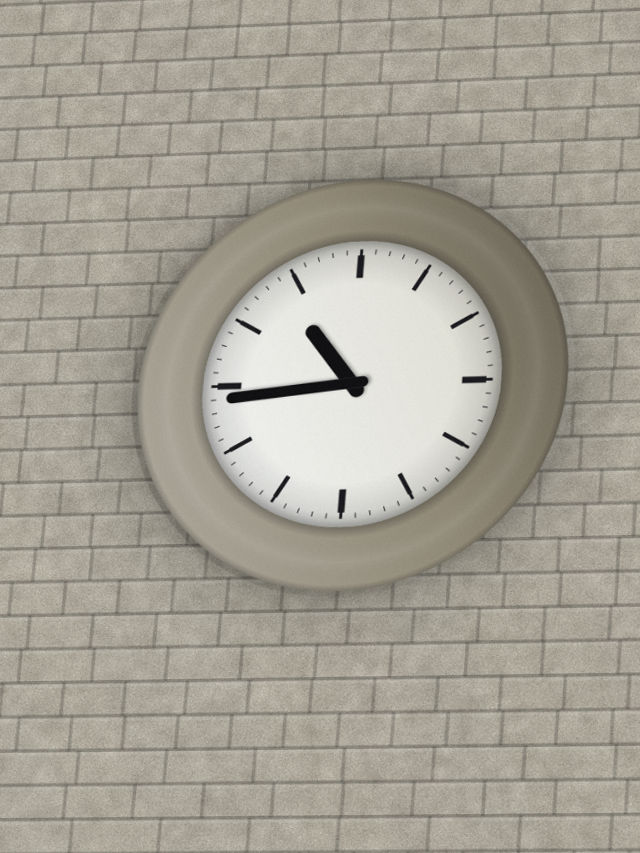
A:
10,44
